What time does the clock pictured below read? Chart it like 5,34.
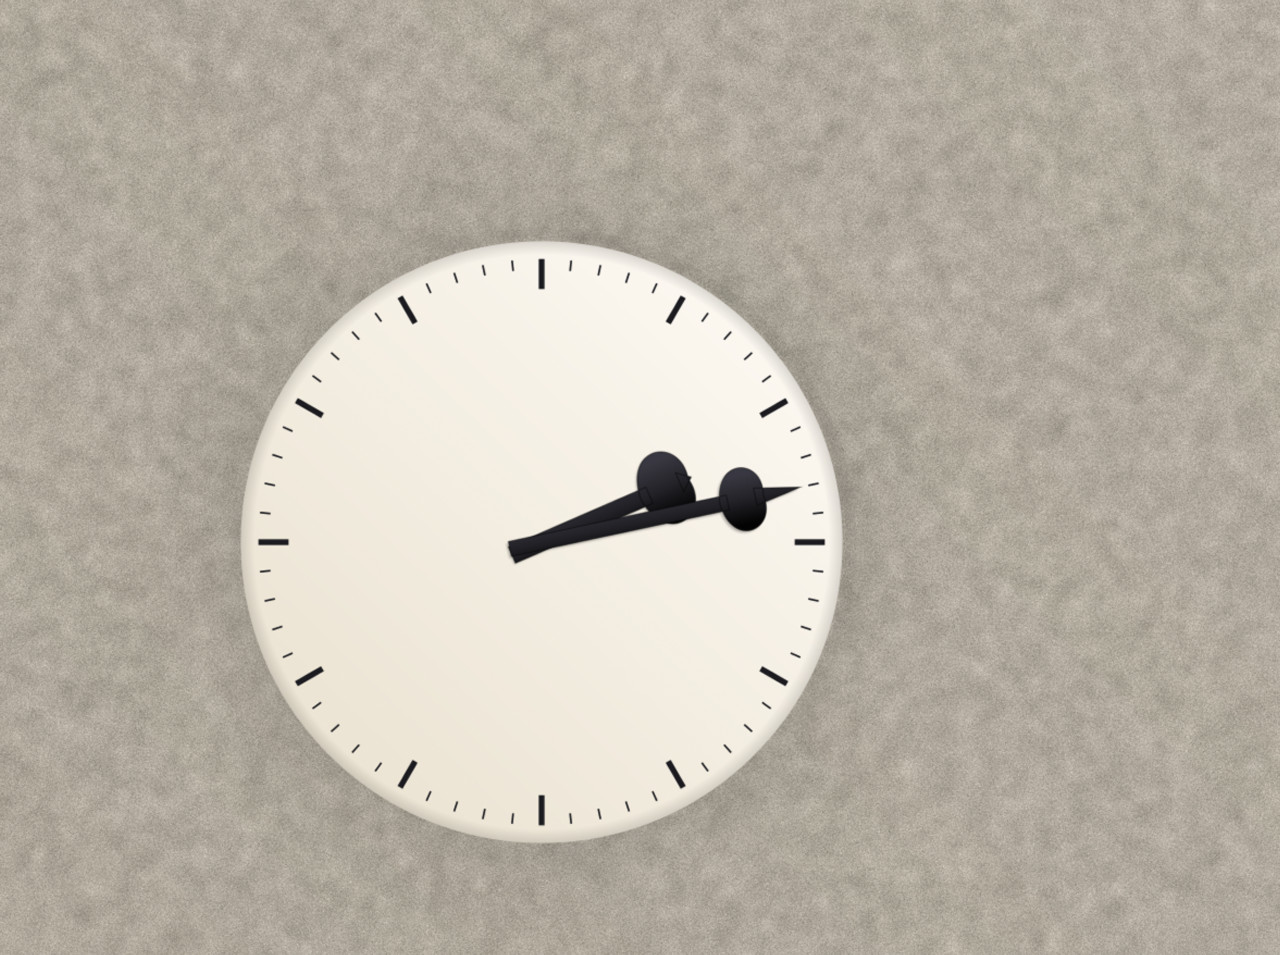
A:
2,13
